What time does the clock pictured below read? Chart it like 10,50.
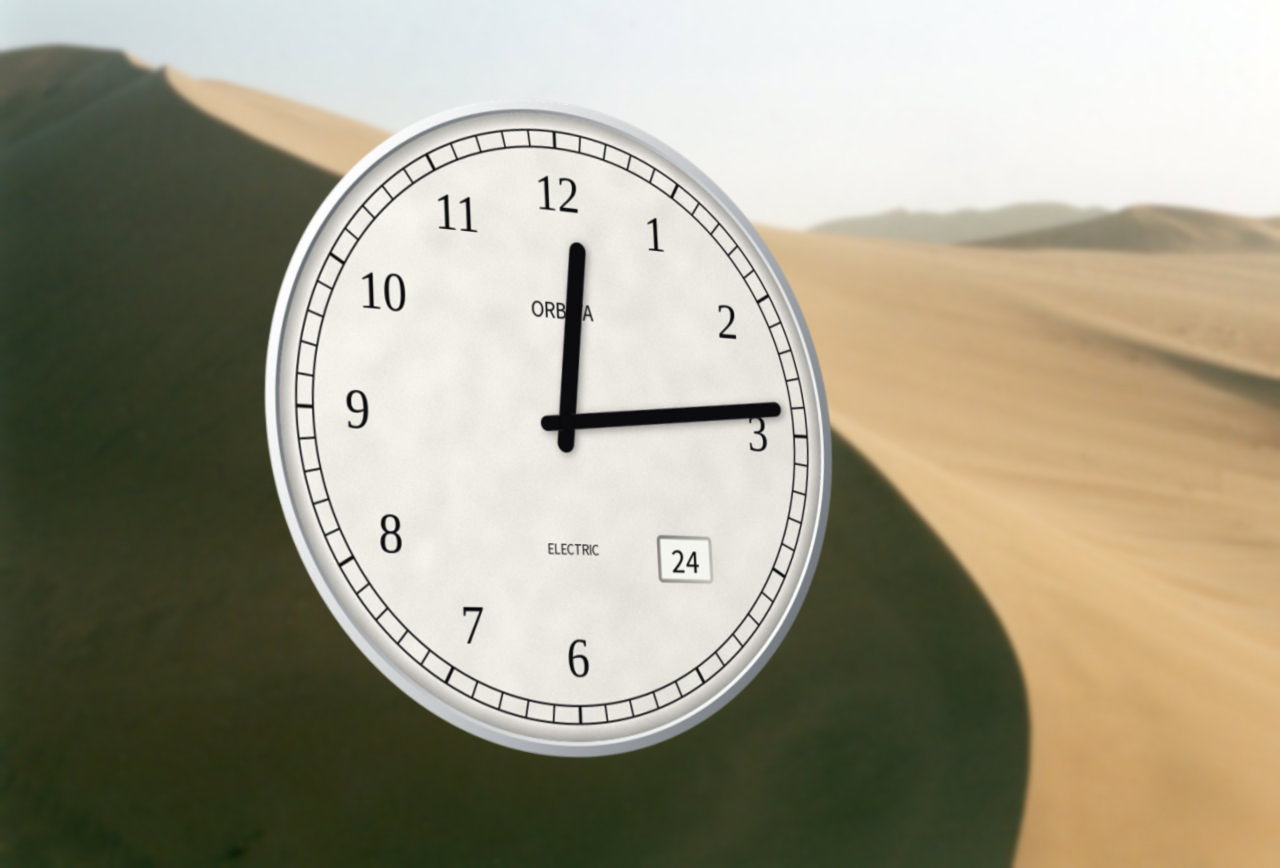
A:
12,14
